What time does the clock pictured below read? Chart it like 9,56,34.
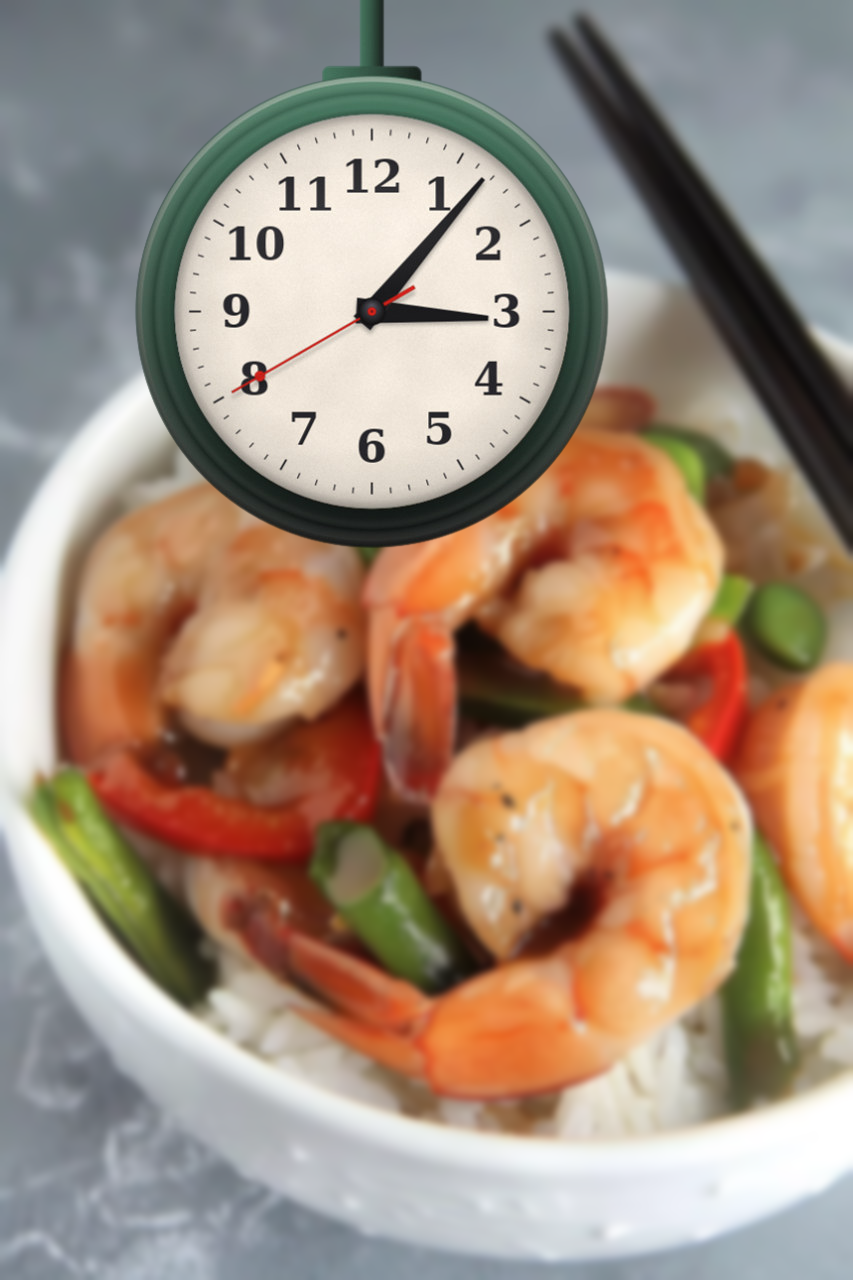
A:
3,06,40
